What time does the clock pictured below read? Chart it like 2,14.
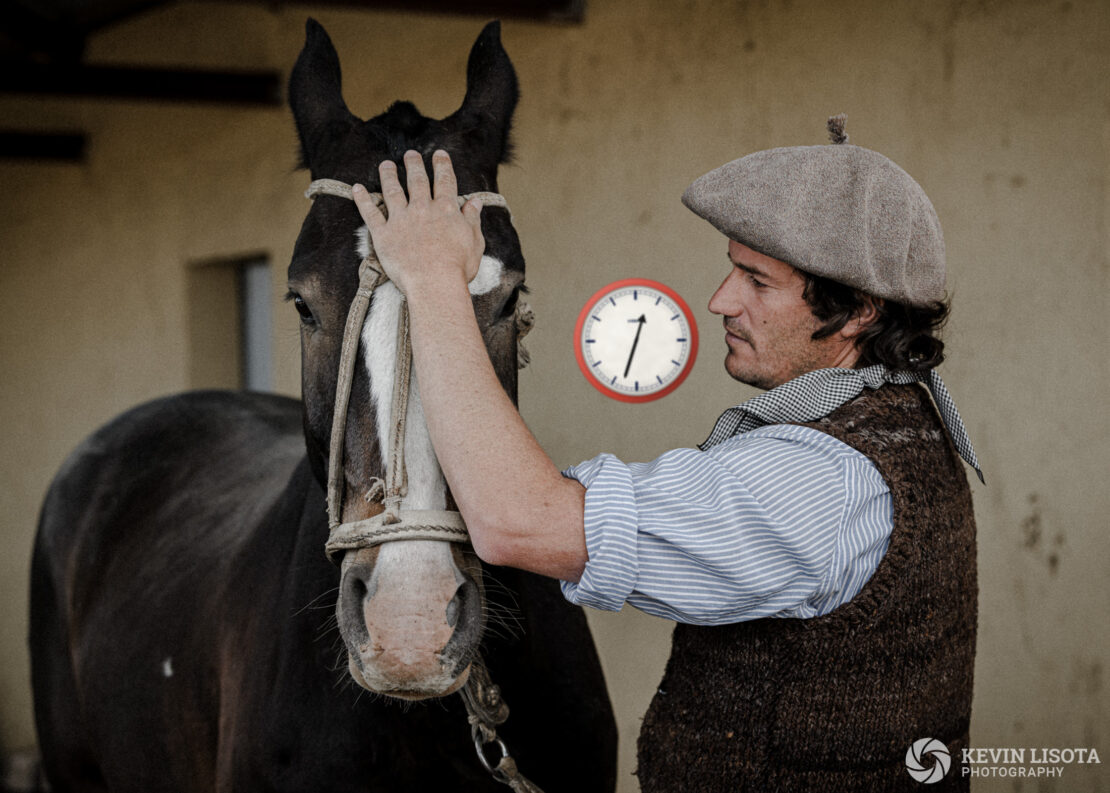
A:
12,33
